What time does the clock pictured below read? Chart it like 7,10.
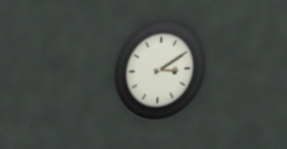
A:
3,10
